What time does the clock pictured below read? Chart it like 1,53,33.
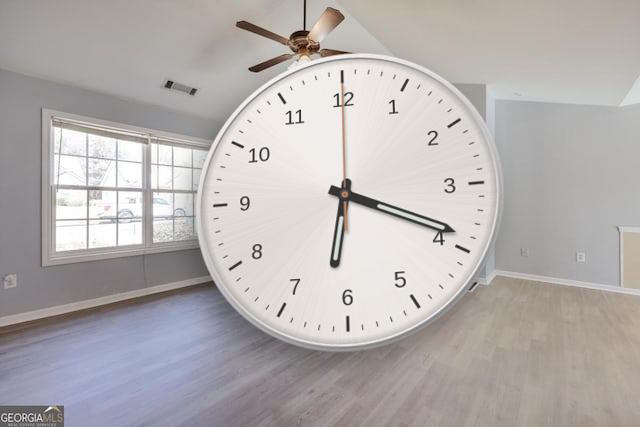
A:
6,19,00
